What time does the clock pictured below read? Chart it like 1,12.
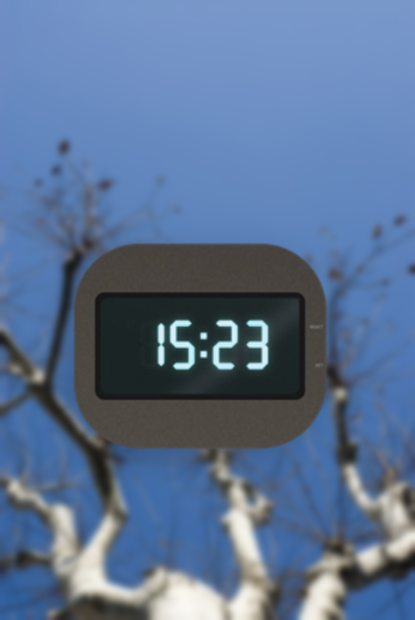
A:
15,23
